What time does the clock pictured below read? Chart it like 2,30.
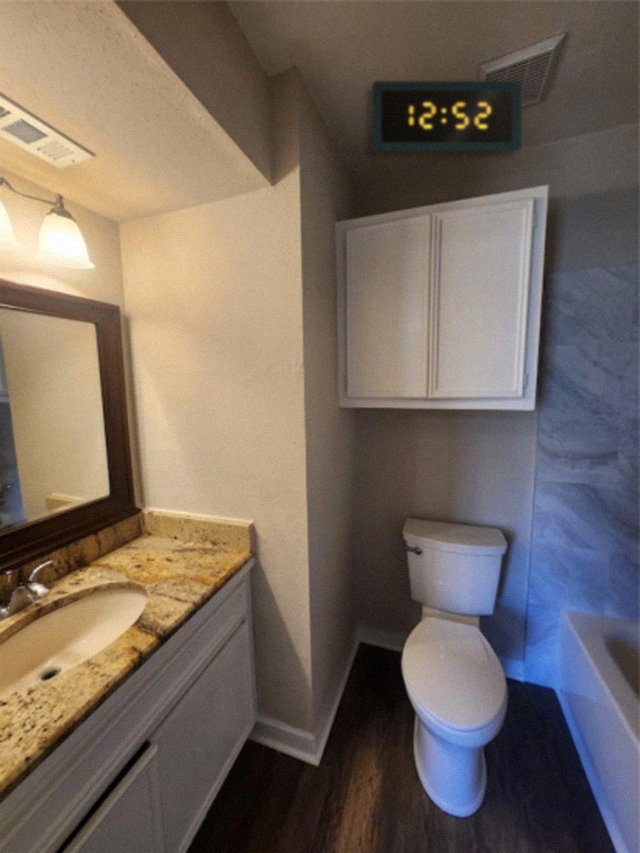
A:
12,52
